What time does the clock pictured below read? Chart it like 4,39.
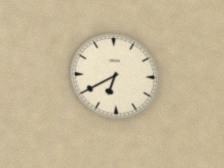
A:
6,40
